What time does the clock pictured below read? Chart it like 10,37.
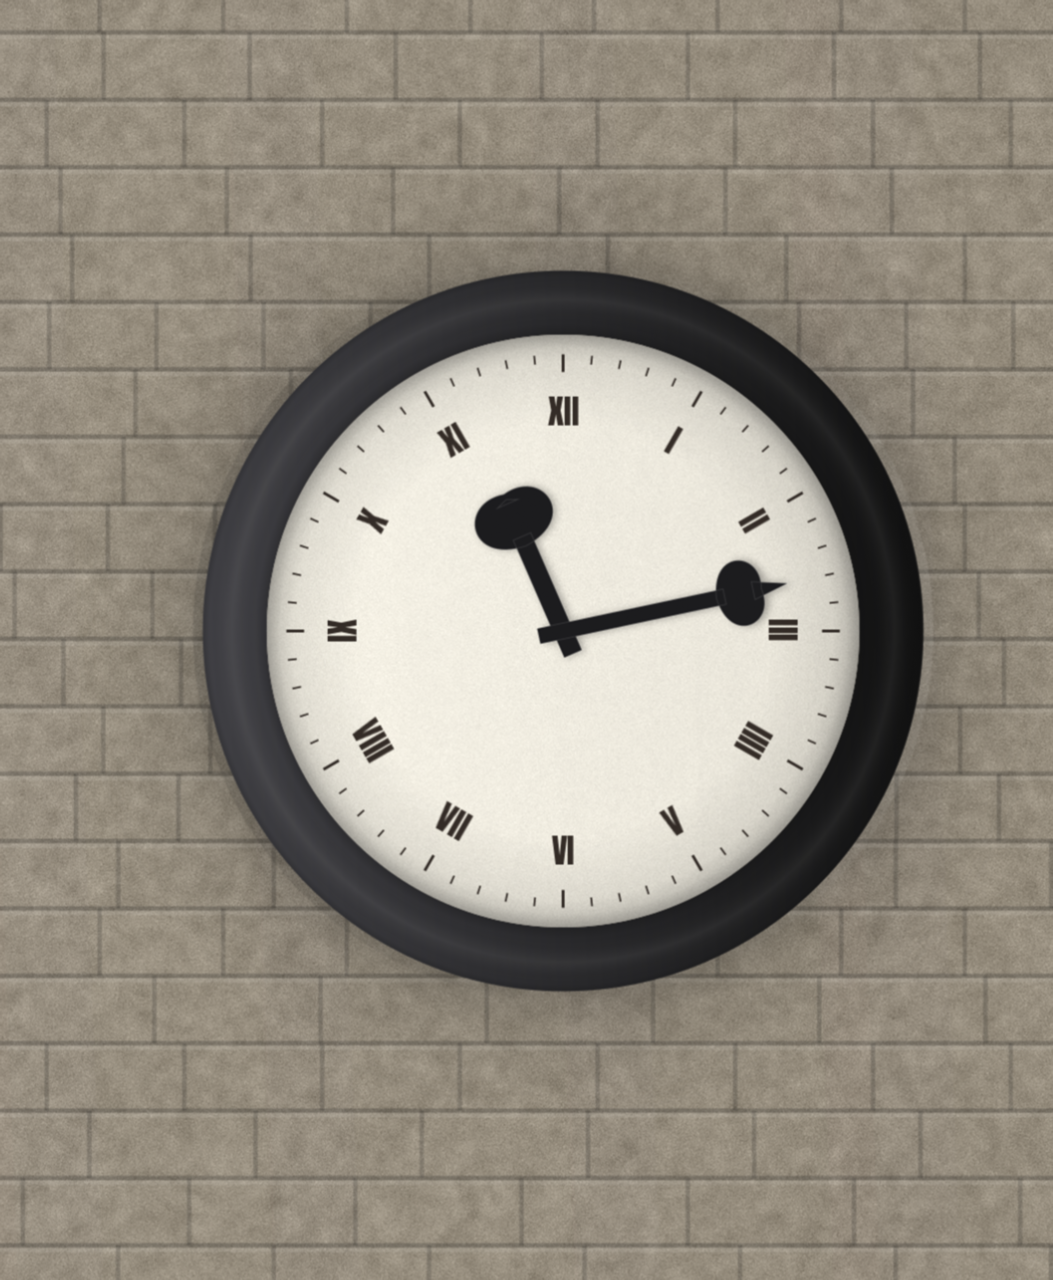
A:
11,13
